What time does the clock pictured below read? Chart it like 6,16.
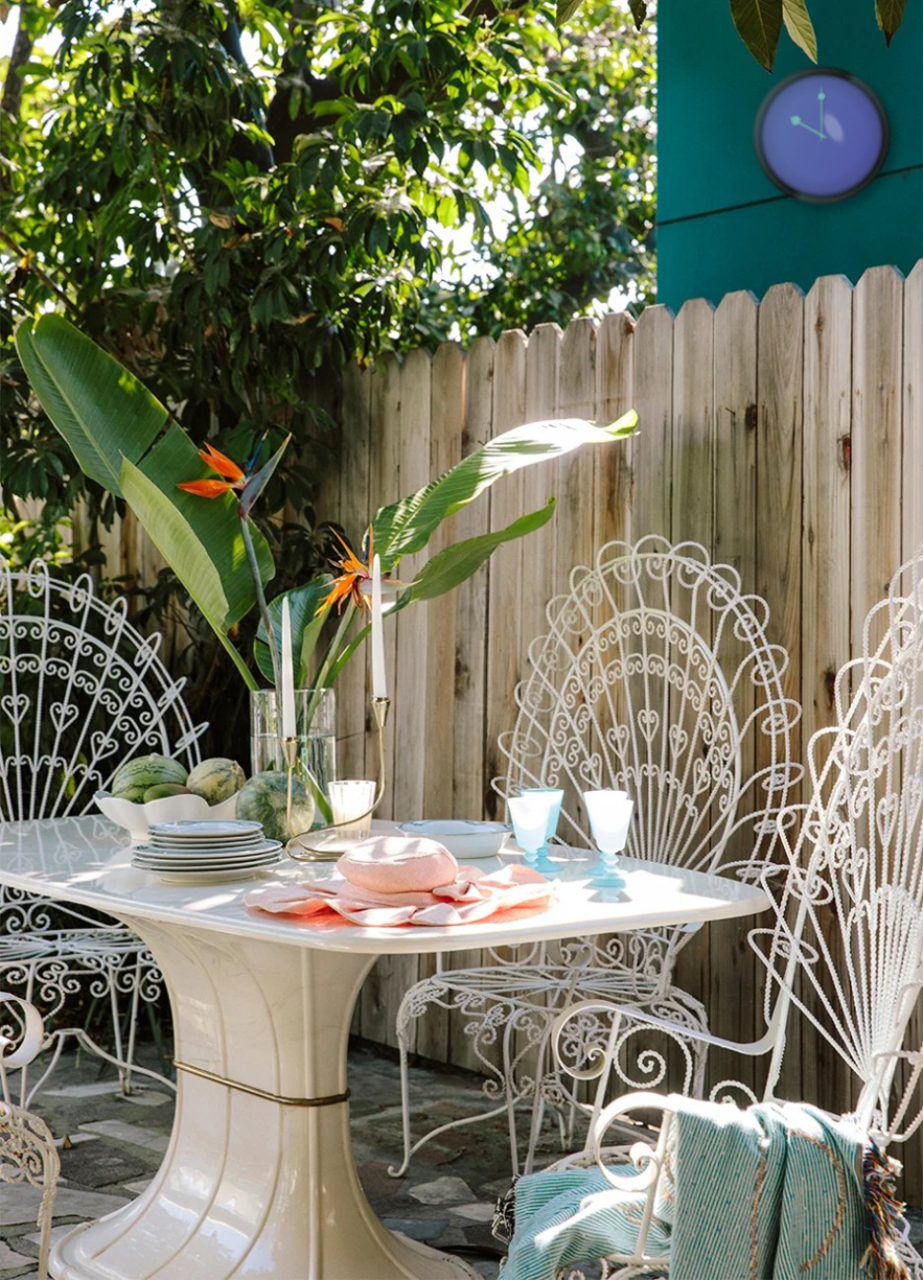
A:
10,00
